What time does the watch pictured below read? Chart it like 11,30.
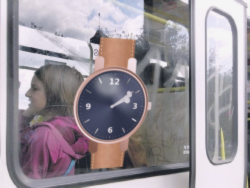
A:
2,09
